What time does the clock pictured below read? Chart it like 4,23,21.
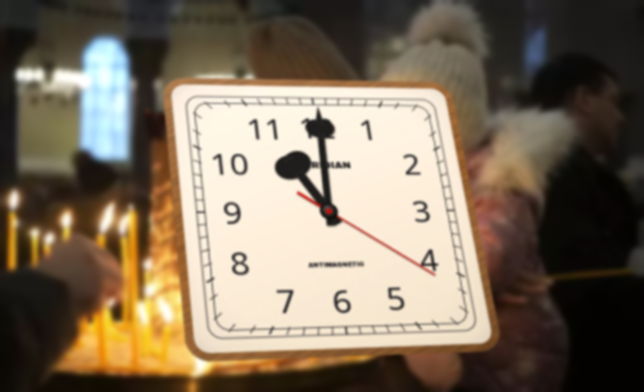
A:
11,00,21
